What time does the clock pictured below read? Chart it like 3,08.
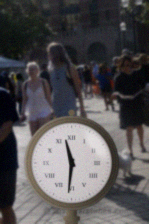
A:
11,31
